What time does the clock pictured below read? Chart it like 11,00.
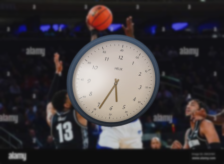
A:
5,34
